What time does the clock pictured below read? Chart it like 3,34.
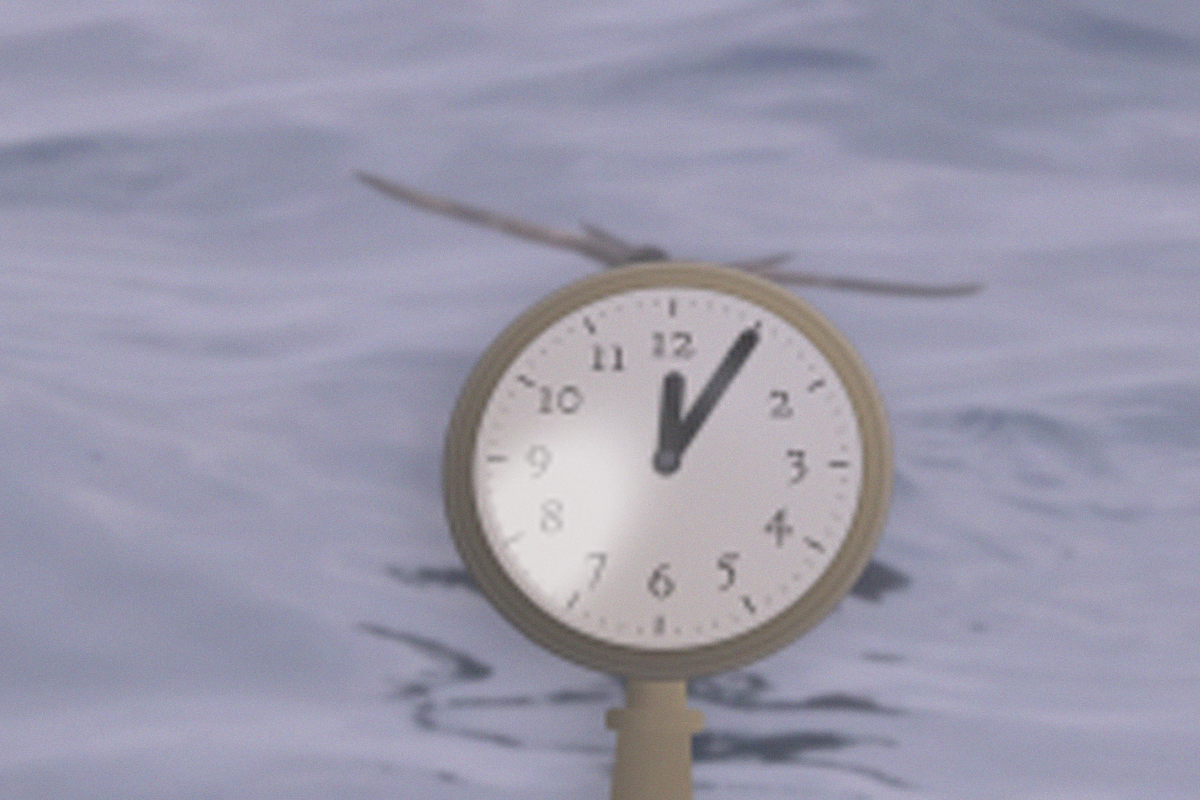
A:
12,05
